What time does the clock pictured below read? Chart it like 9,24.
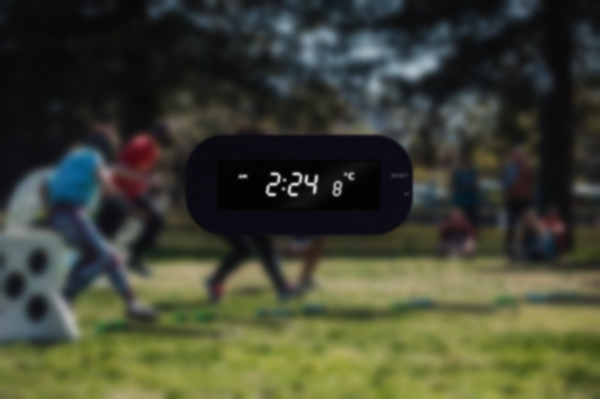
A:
2,24
